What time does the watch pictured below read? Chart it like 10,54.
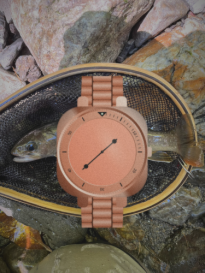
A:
1,38
